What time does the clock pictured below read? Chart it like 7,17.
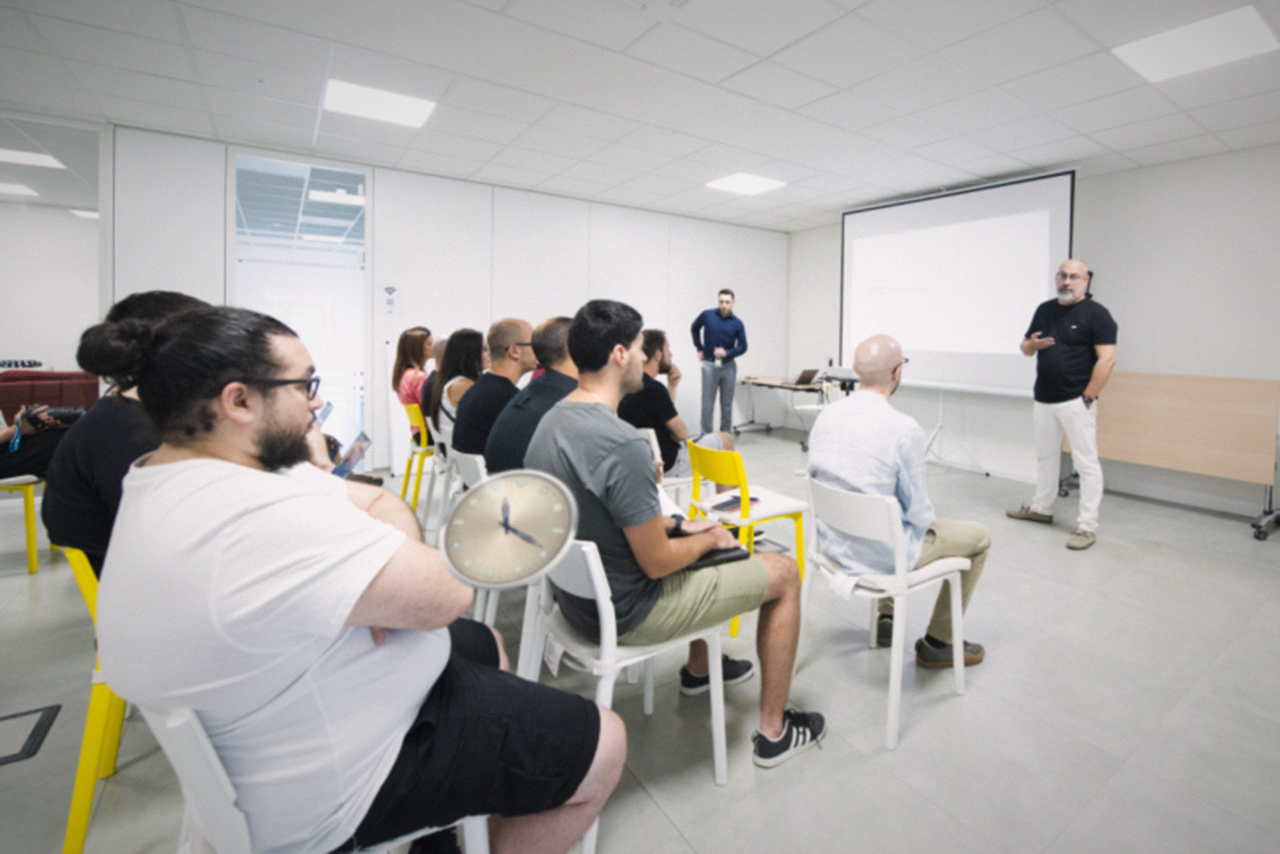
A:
11,19
